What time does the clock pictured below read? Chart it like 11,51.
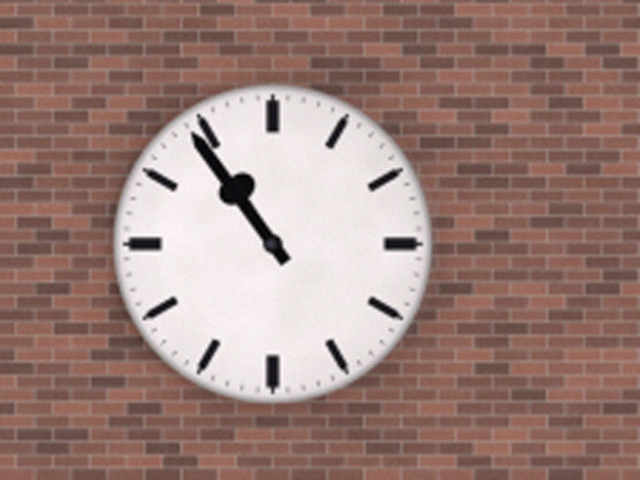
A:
10,54
